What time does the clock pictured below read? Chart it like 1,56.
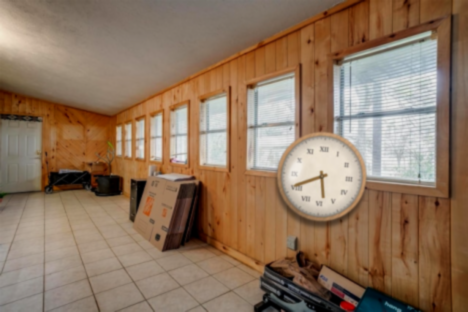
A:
5,41
